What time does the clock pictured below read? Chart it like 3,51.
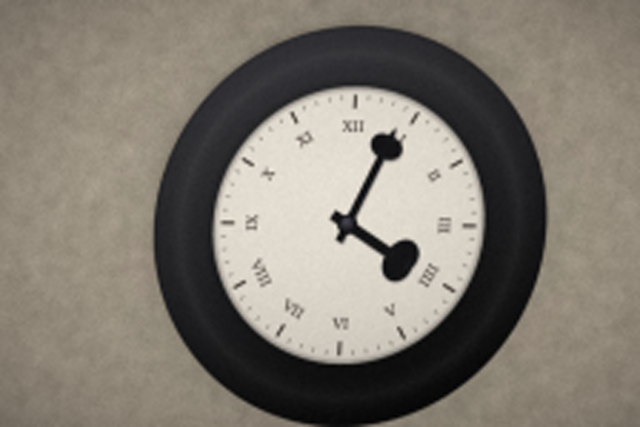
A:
4,04
